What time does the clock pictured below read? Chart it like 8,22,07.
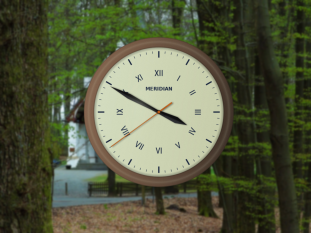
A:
3,49,39
